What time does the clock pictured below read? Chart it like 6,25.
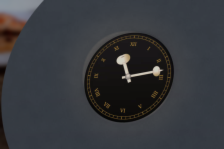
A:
11,13
